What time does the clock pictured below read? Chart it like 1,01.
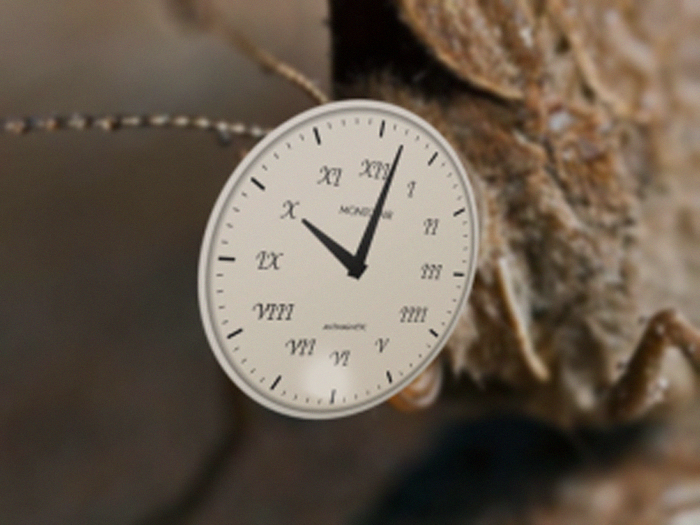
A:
10,02
